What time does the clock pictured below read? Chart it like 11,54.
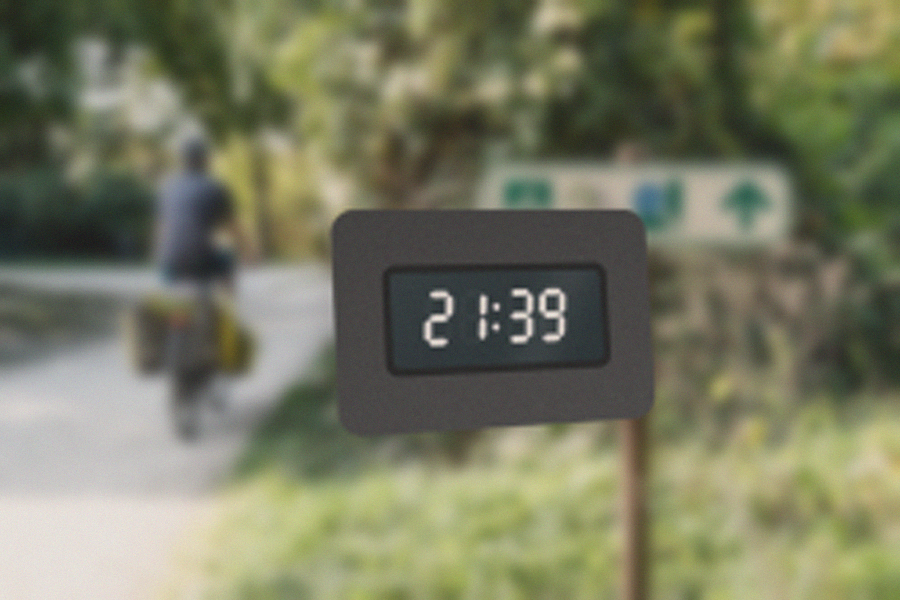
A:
21,39
